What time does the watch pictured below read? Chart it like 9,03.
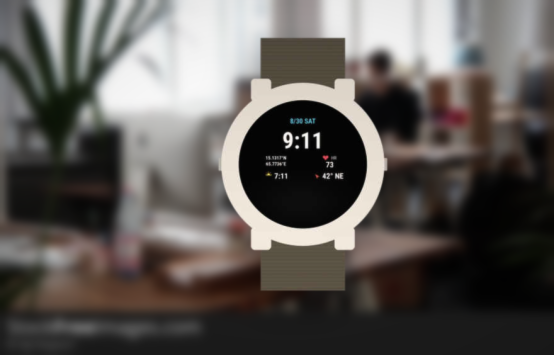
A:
9,11
